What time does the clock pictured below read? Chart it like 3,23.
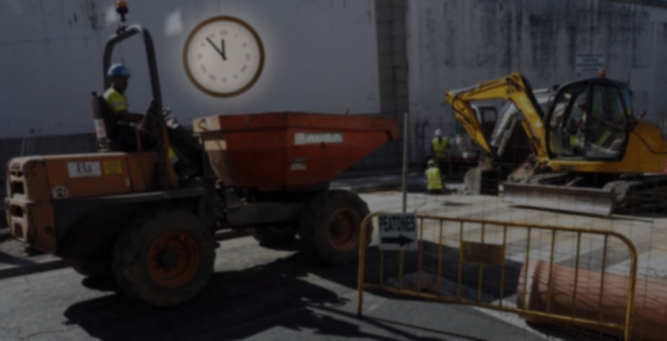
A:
11,53
